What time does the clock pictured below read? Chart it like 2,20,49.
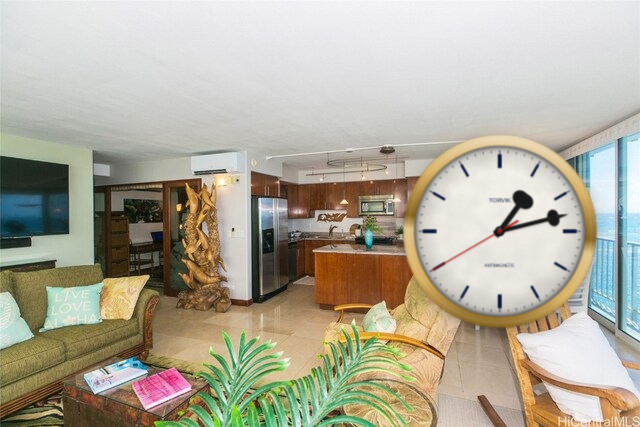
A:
1,12,40
